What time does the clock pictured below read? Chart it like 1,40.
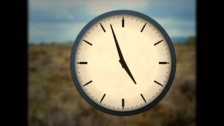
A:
4,57
